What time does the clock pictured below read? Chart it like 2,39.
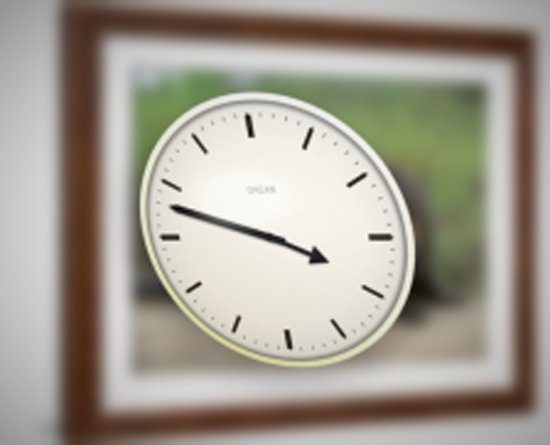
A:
3,48
